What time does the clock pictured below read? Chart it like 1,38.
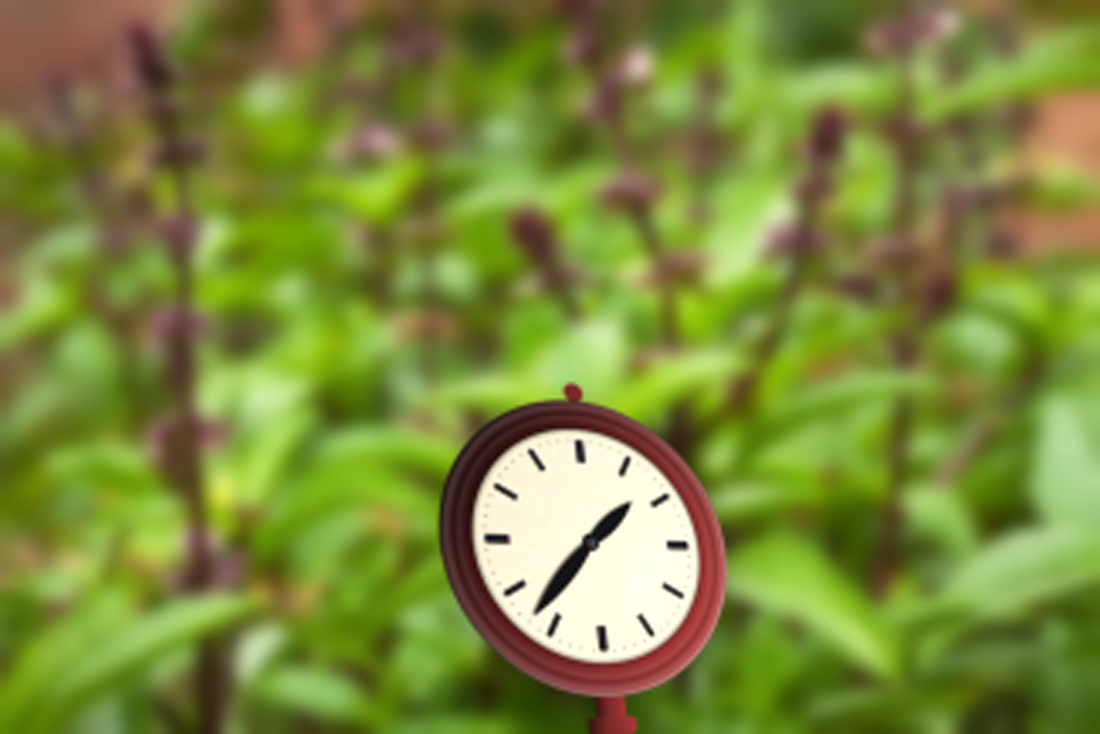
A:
1,37
